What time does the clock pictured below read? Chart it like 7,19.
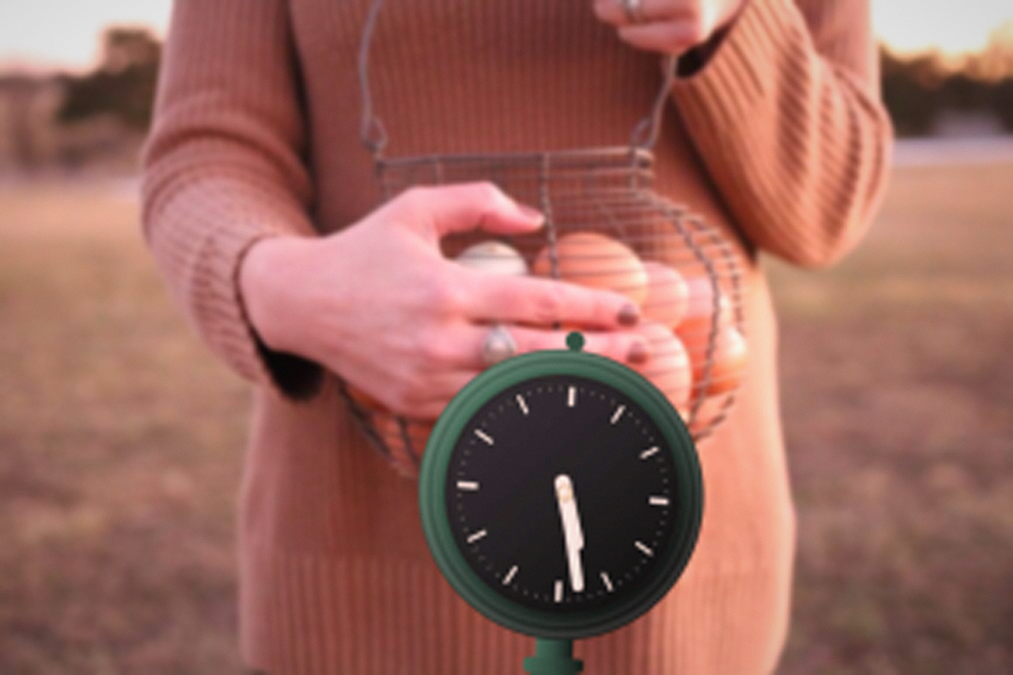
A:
5,28
